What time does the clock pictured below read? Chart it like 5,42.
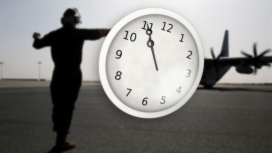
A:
10,55
